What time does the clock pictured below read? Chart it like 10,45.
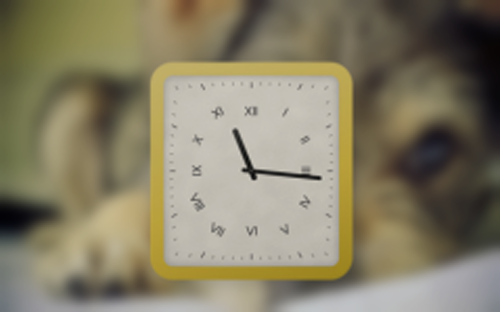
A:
11,16
